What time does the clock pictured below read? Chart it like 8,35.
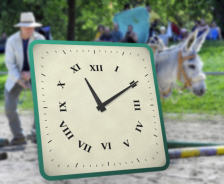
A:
11,10
